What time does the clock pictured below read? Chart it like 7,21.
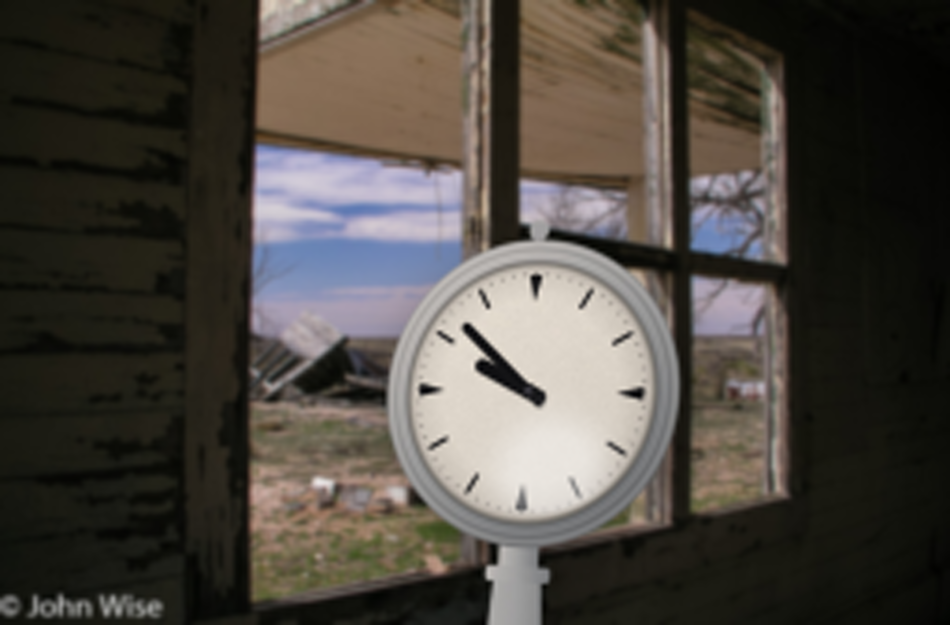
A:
9,52
